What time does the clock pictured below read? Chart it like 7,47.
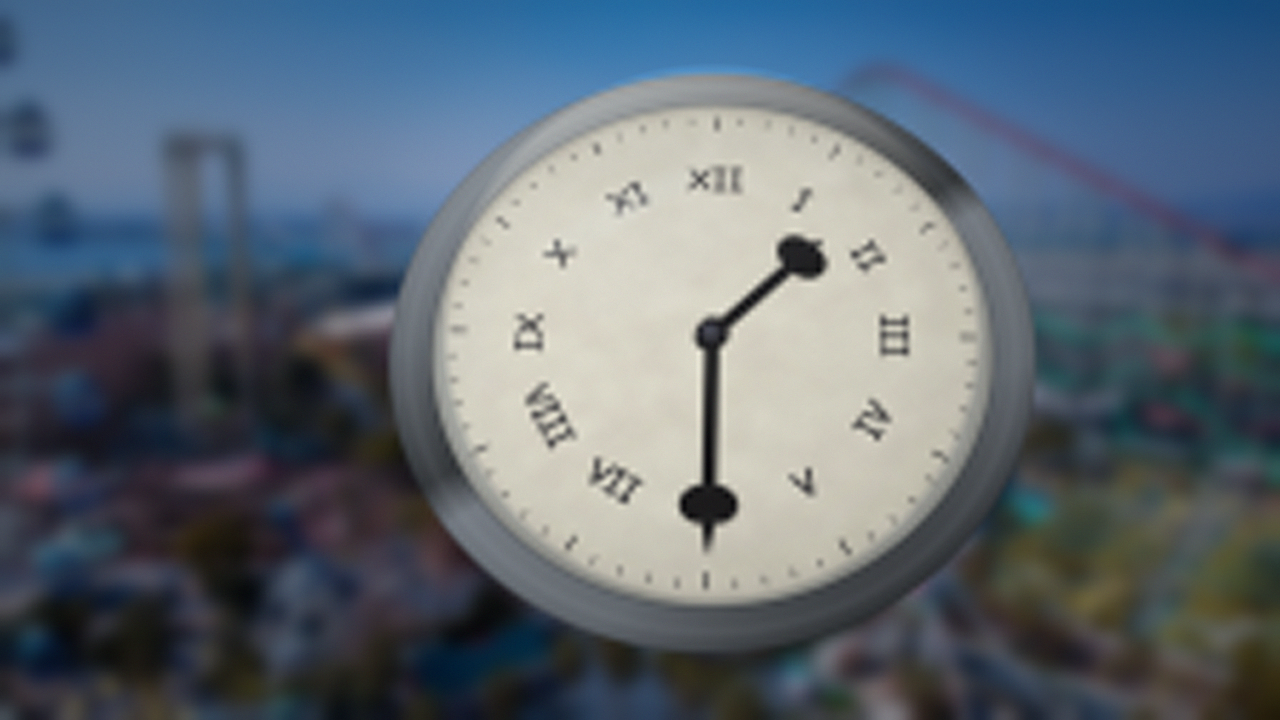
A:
1,30
